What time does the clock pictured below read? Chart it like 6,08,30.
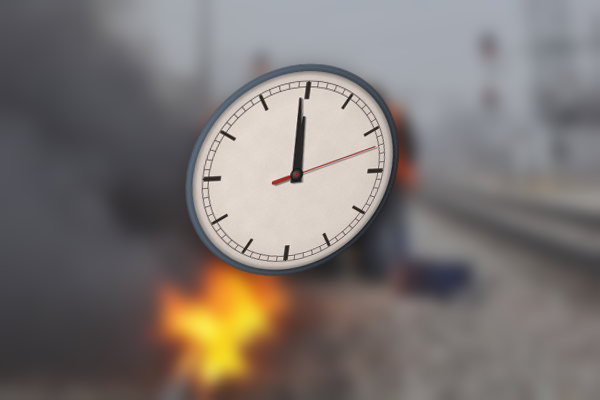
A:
11,59,12
